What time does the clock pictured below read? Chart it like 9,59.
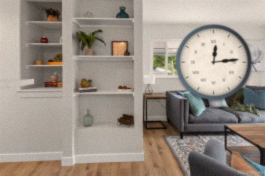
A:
12,14
